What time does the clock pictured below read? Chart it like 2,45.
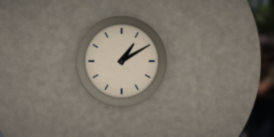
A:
1,10
